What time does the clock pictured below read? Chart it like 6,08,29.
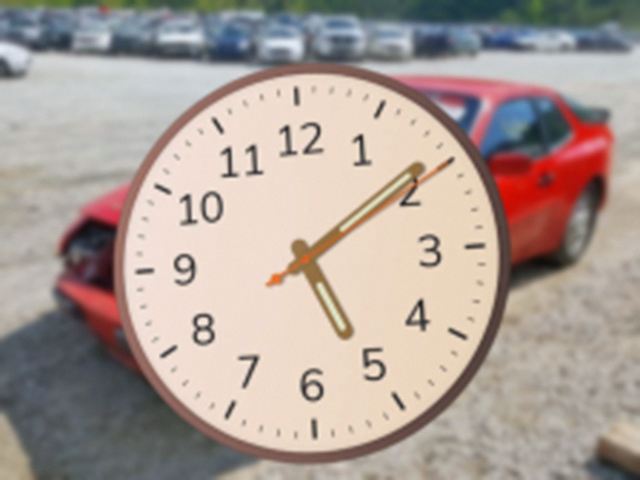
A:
5,09,10
